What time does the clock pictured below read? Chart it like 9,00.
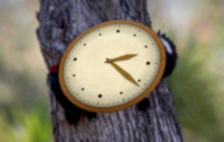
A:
2,21
